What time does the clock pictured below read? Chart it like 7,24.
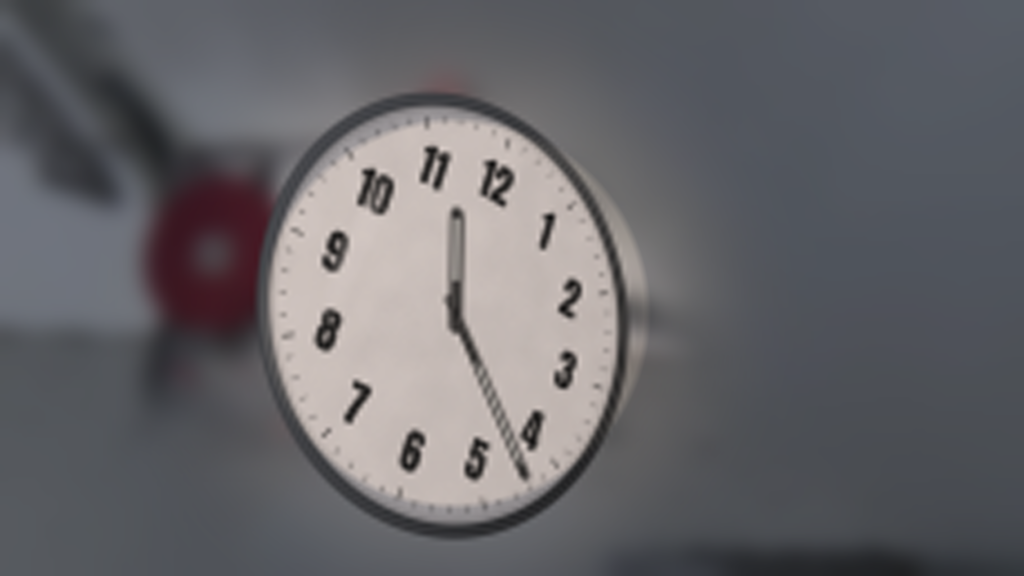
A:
11,22
